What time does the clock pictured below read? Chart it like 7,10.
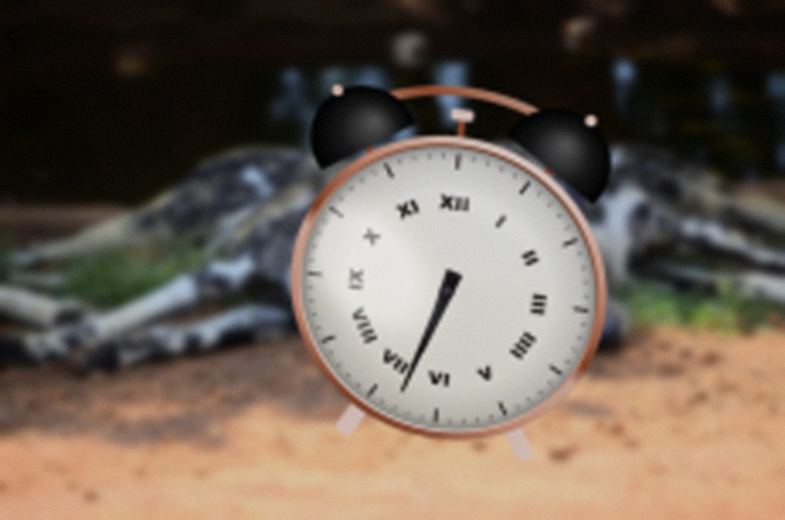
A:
6,33
